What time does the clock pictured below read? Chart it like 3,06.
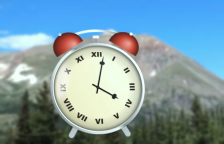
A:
4,02
